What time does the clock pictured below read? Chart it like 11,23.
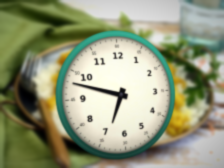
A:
6,48
